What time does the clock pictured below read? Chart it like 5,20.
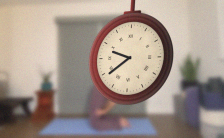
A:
9,39
